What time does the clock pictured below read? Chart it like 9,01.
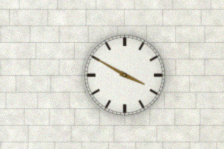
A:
3,50
